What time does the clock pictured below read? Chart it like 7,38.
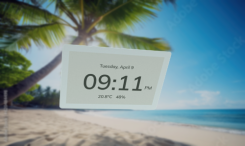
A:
9,11
